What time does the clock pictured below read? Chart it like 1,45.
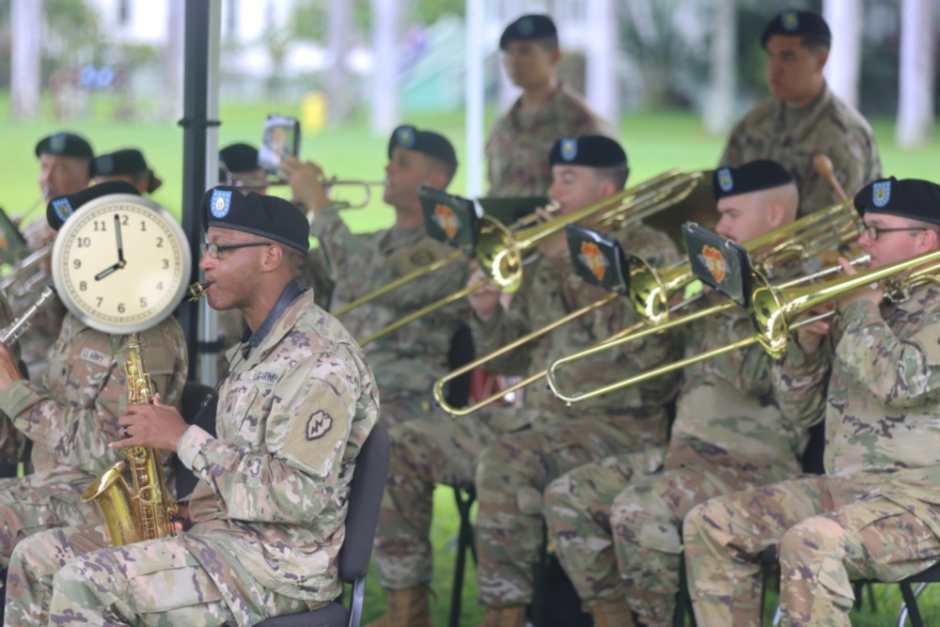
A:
7,59
